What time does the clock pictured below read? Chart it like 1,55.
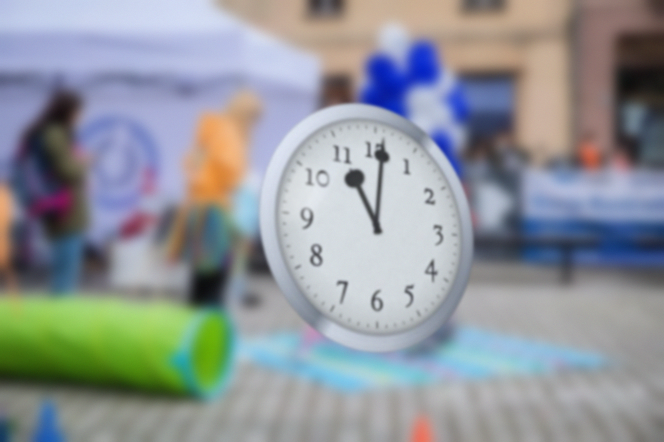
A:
11,01
